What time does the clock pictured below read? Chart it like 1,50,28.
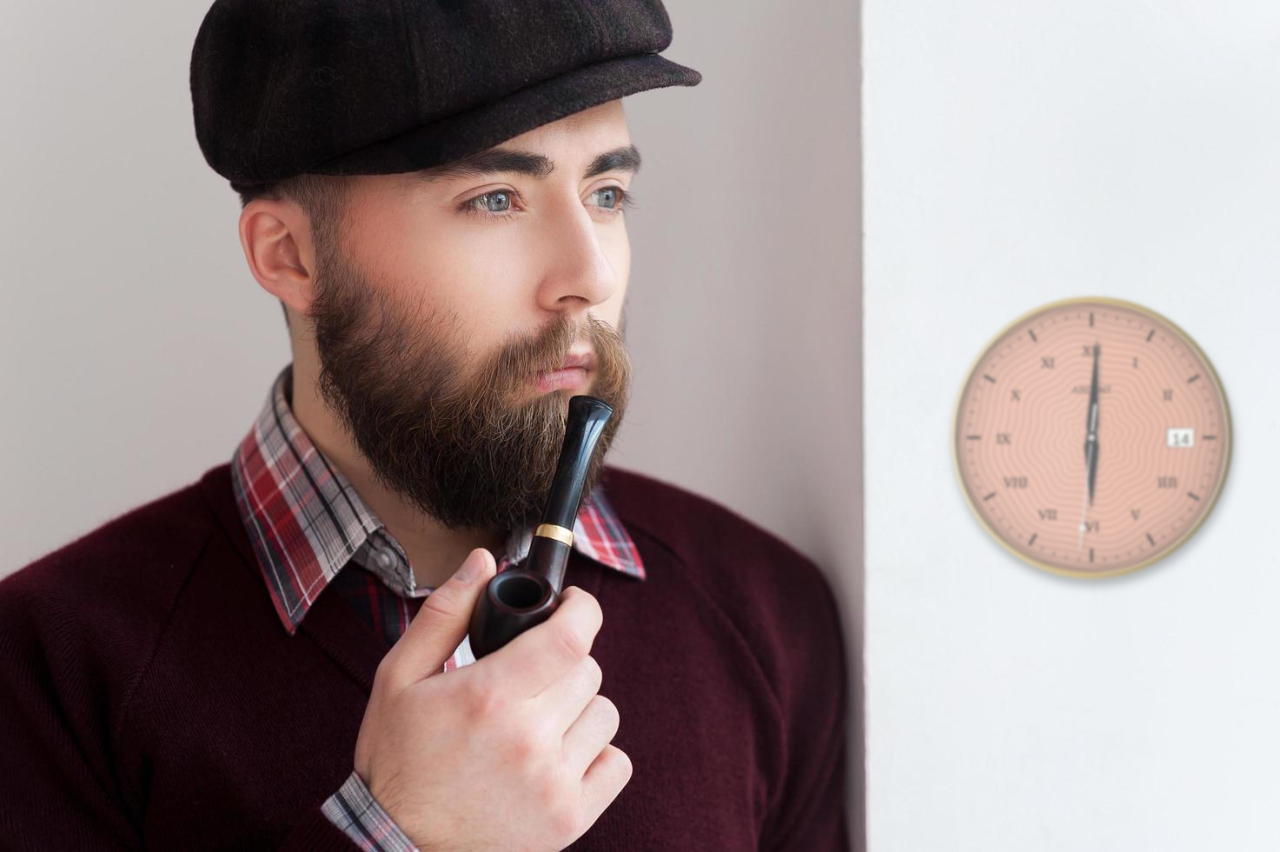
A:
6,00,31
